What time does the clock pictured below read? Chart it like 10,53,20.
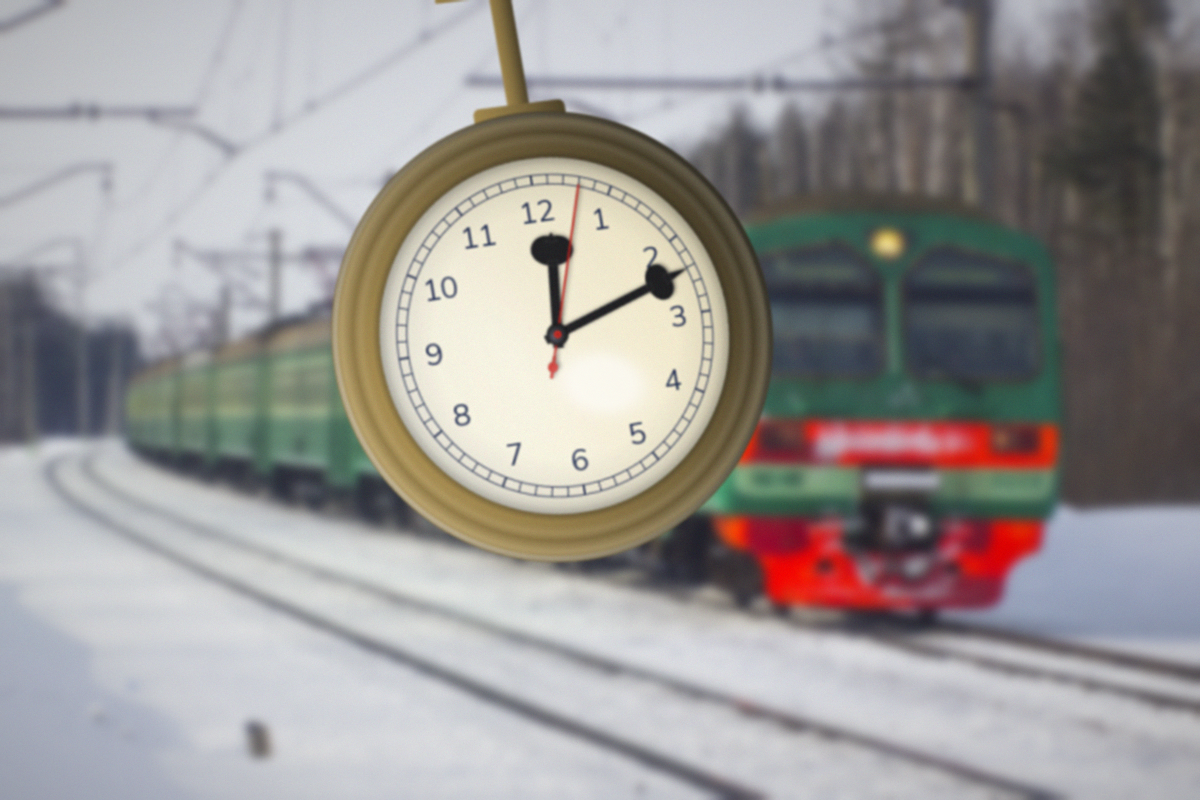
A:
12,12,03
